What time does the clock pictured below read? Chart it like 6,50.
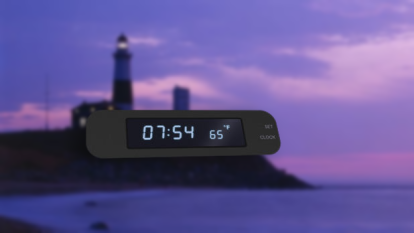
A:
7,54
